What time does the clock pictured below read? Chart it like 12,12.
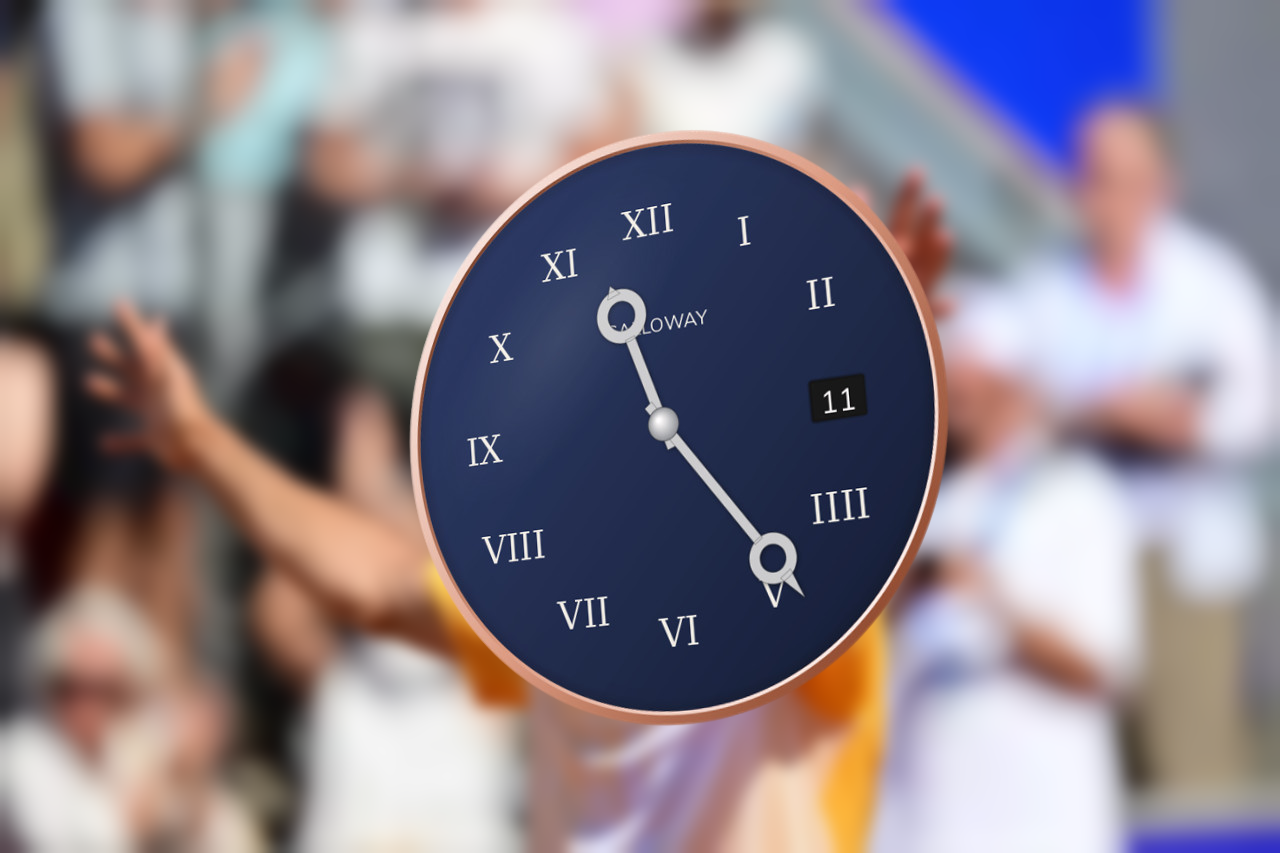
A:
11,24
